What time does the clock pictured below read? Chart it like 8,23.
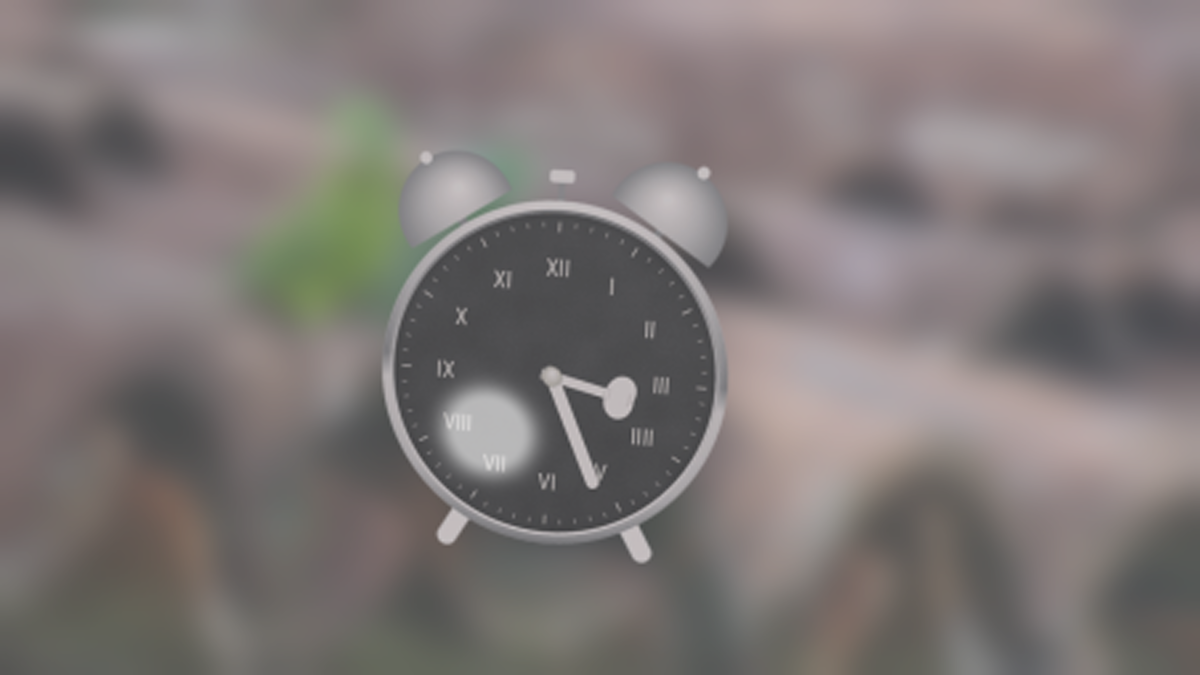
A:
3,26
